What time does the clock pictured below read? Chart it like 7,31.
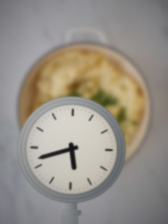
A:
5,42
